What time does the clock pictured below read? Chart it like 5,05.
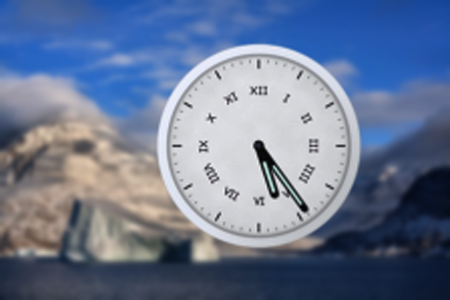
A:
5,24
